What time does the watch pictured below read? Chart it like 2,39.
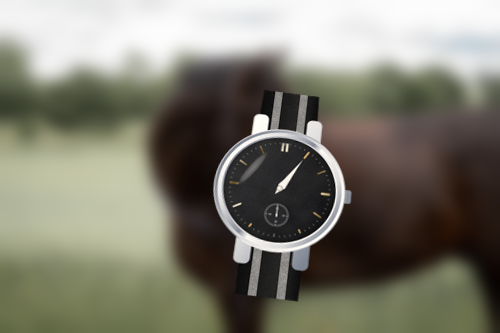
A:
1,05
